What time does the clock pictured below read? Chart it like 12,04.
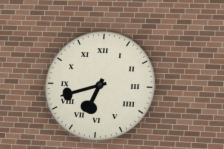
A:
6,42
